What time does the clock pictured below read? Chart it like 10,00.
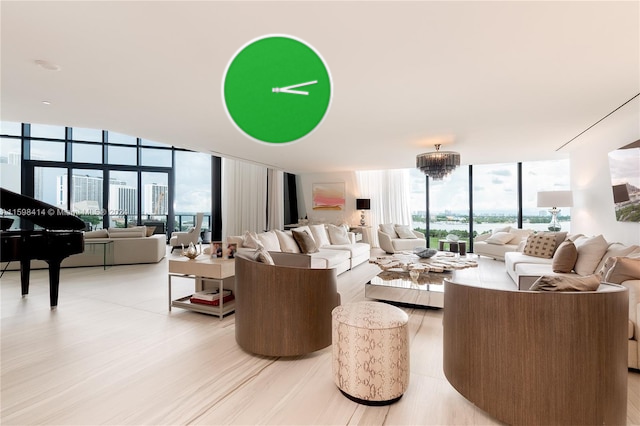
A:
3,13
